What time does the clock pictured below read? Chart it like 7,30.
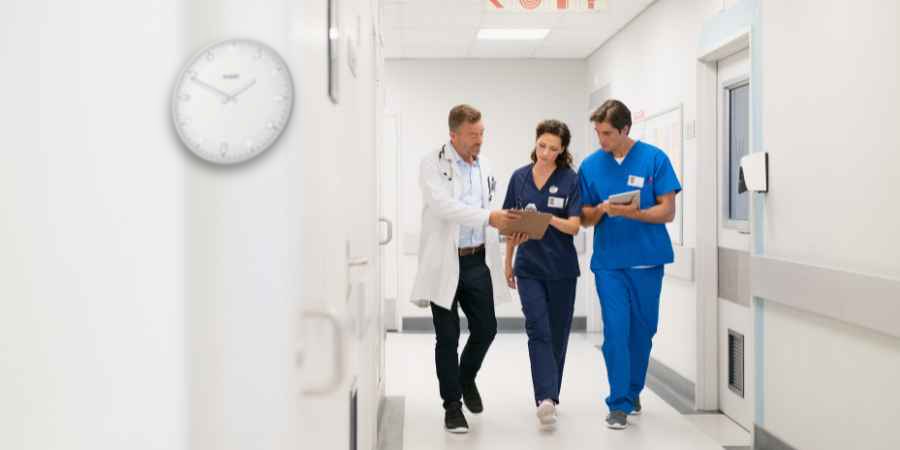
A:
1,49
